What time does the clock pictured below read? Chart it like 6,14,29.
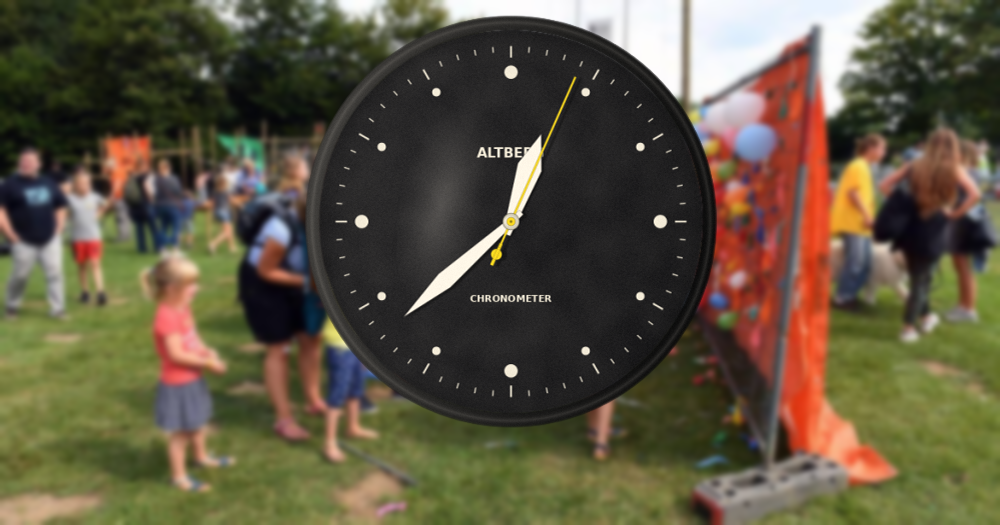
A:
12,38,04
